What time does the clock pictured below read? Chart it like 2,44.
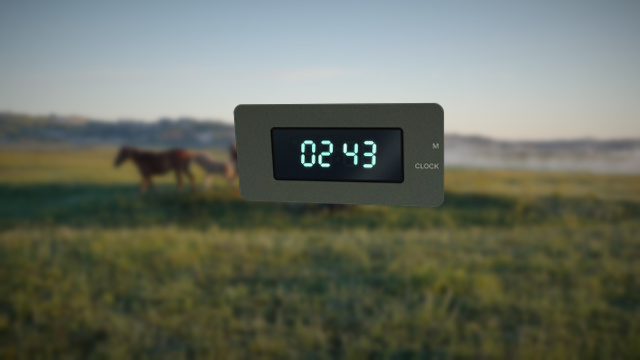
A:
2,43
